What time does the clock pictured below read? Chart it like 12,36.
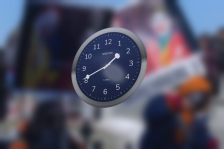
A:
1,41
